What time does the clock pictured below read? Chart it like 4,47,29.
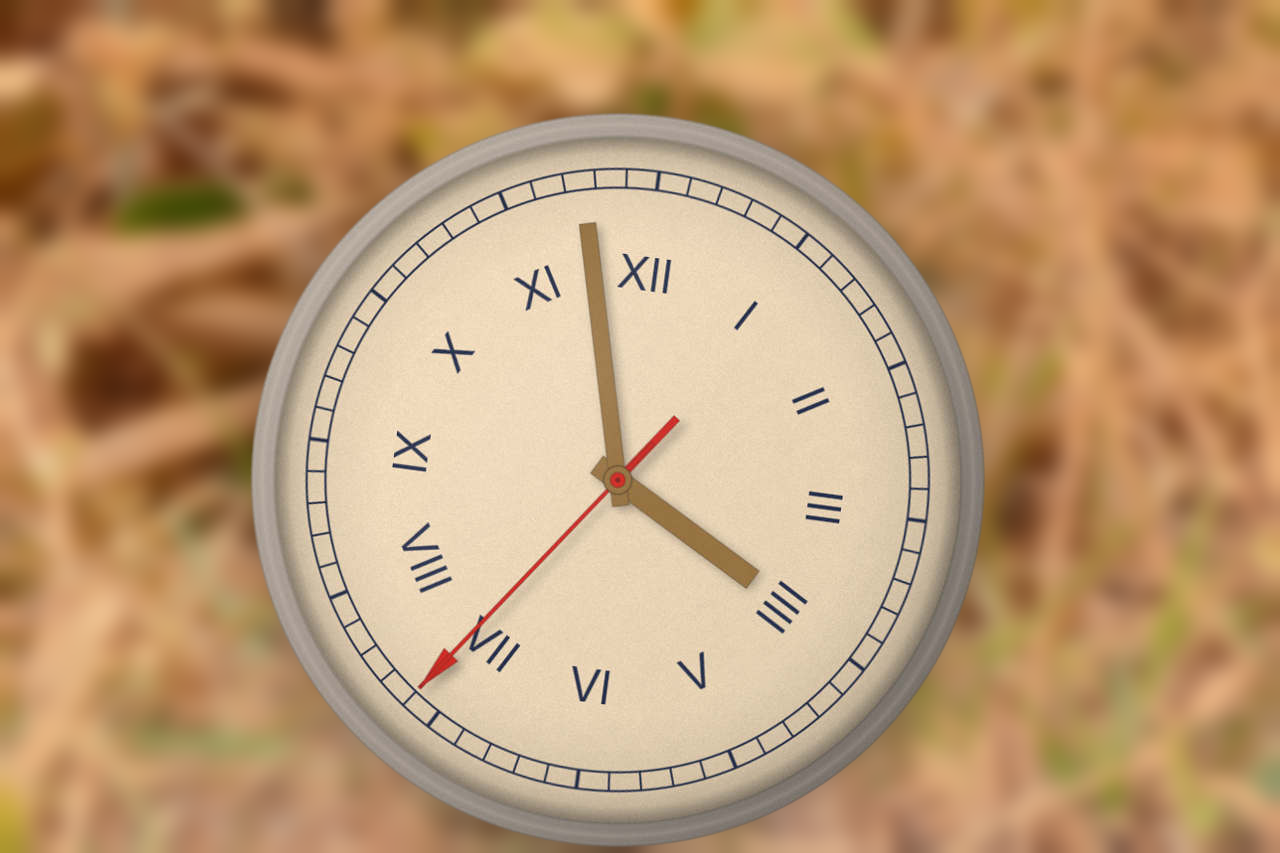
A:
3,57,36
